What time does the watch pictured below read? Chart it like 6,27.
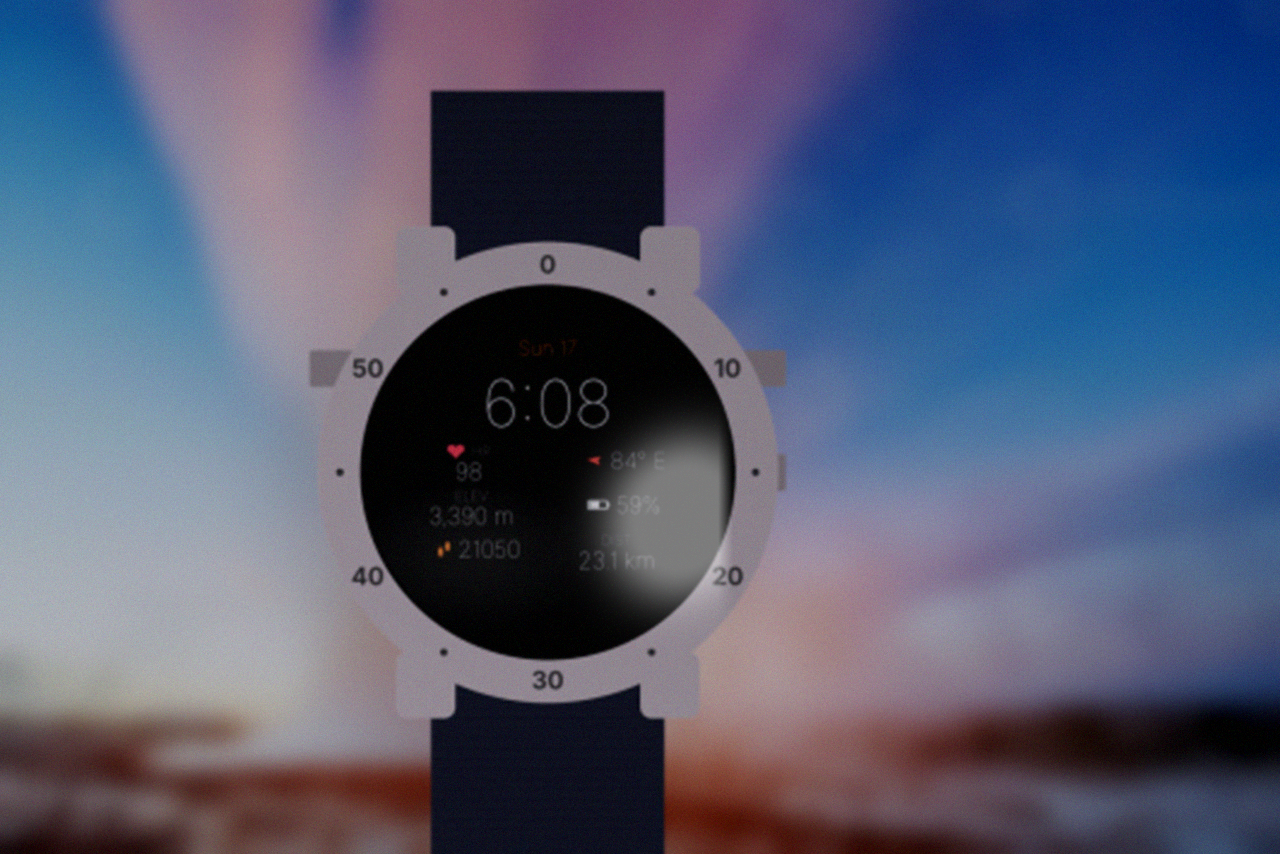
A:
6,08
